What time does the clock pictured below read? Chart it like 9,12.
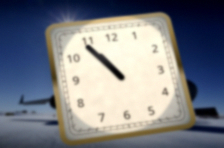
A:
10,54
